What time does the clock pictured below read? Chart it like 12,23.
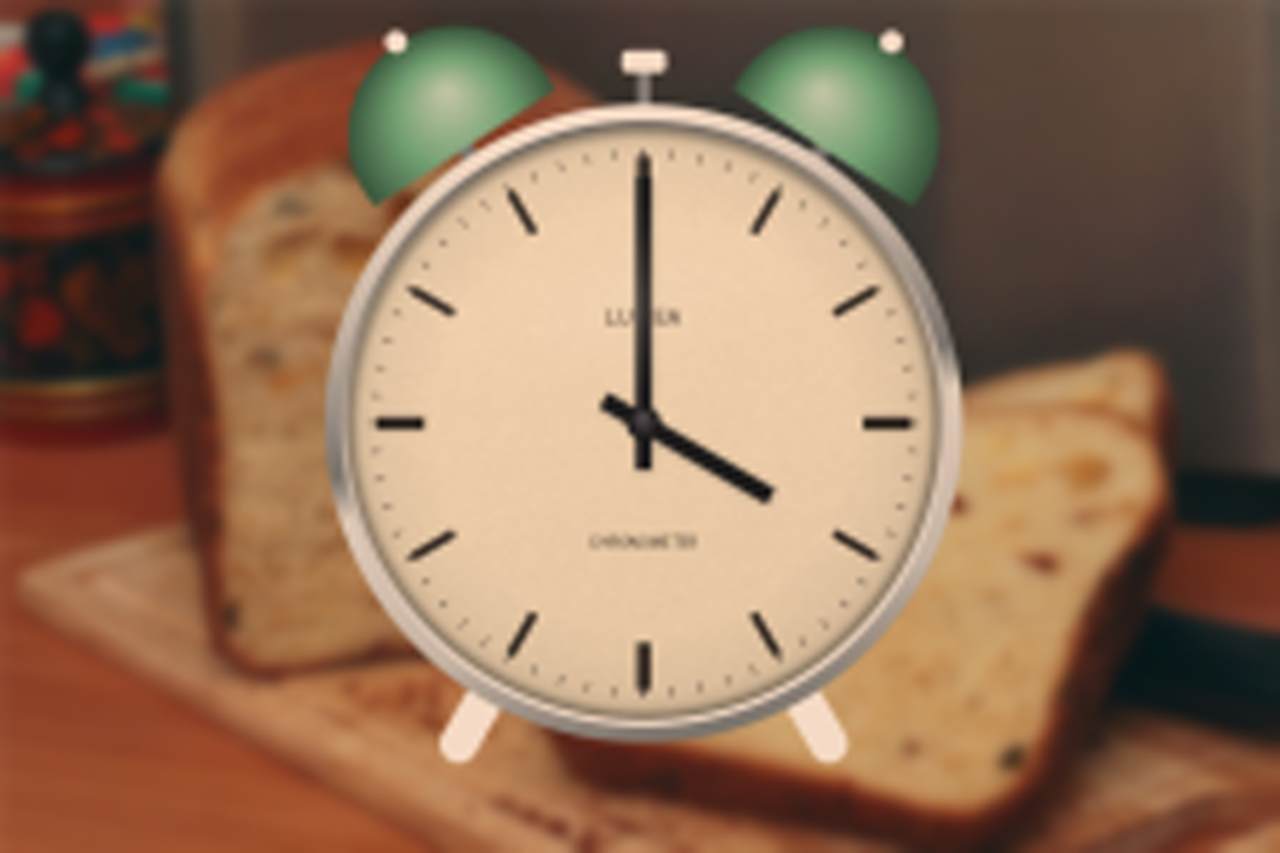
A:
4,00
